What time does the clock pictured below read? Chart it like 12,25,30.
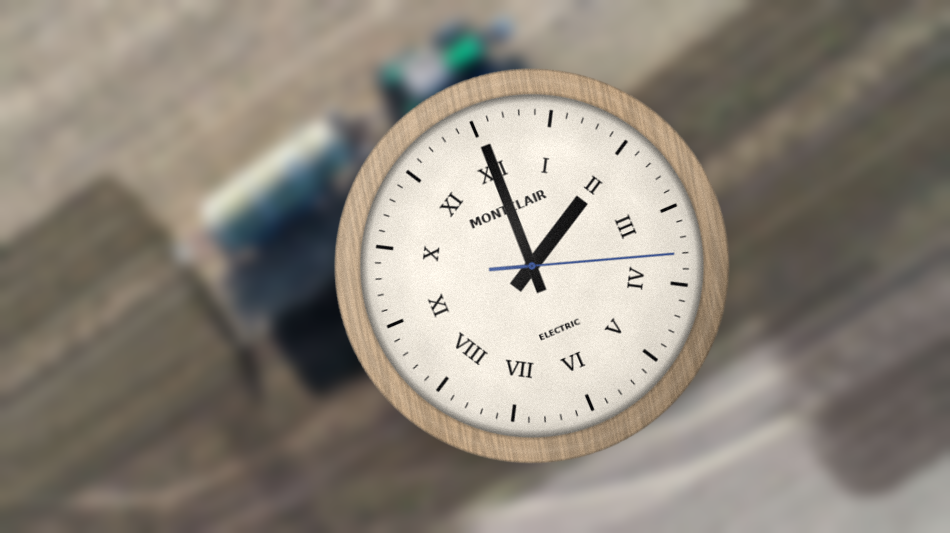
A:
2,00,18
